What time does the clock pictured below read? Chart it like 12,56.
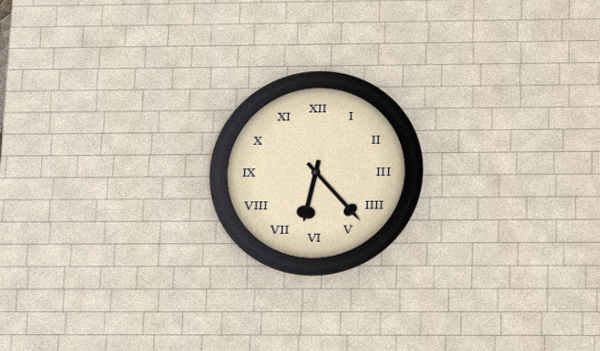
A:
6,23
